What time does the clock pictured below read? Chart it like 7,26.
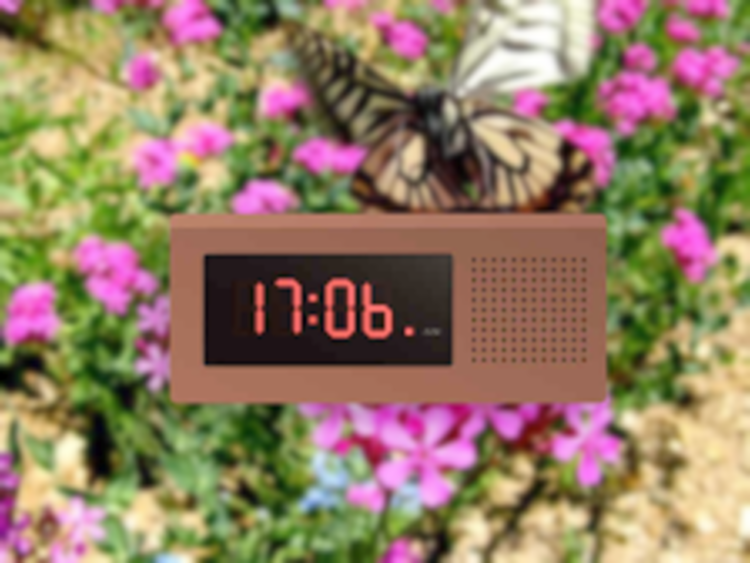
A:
17,06
